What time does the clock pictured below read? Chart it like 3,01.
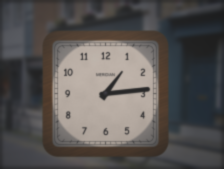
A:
1,14
